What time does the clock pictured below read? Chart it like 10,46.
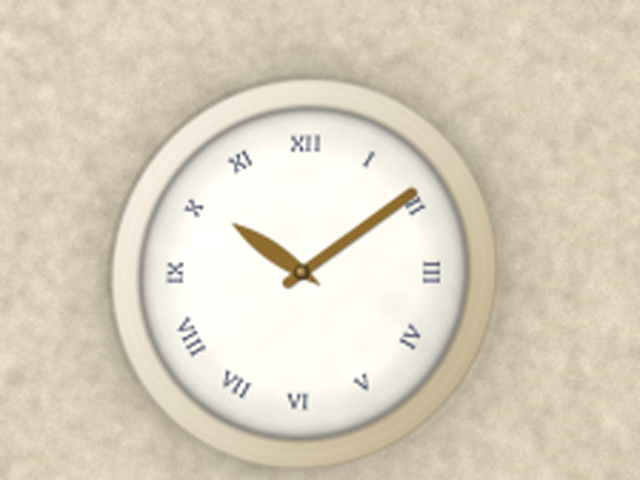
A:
10,09
